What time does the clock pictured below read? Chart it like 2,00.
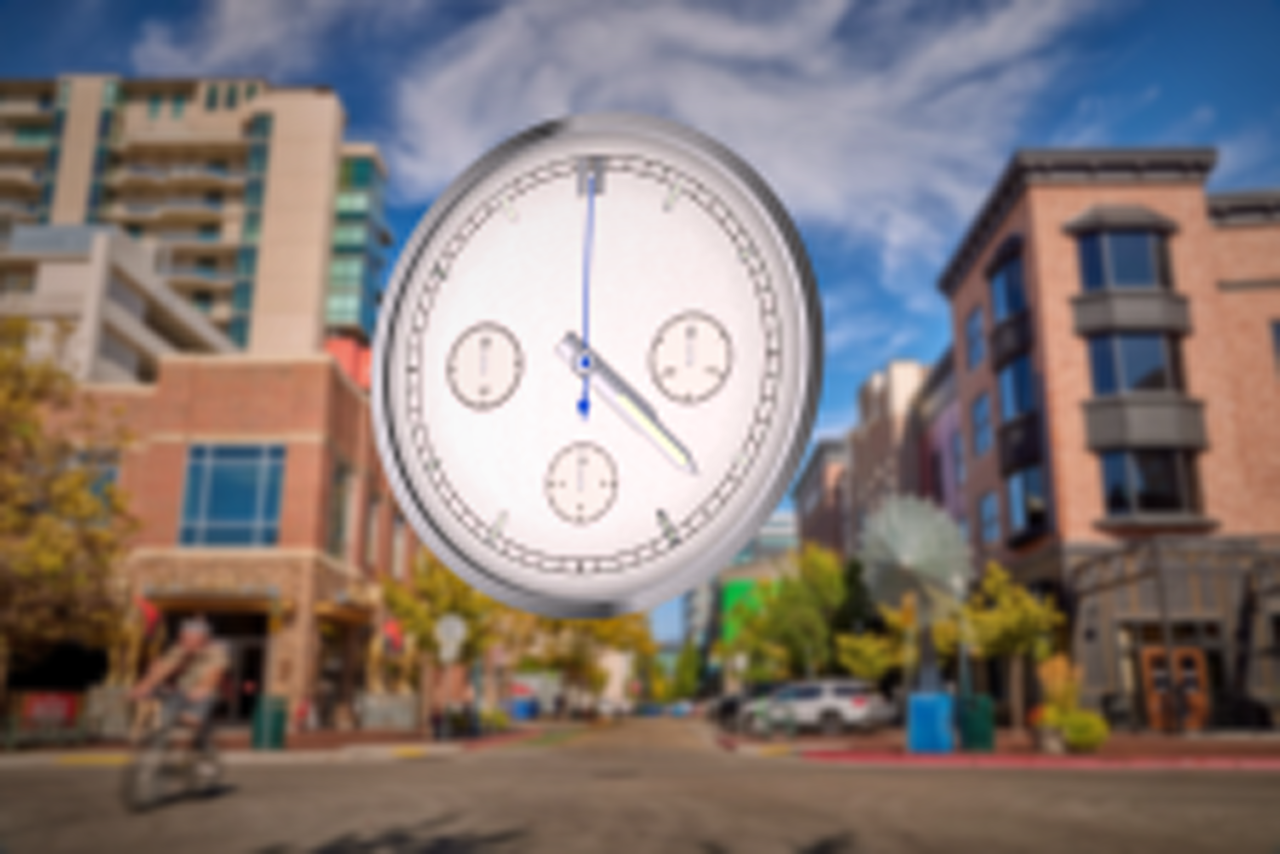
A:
4,22
